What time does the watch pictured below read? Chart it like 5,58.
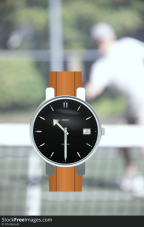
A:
10,30
